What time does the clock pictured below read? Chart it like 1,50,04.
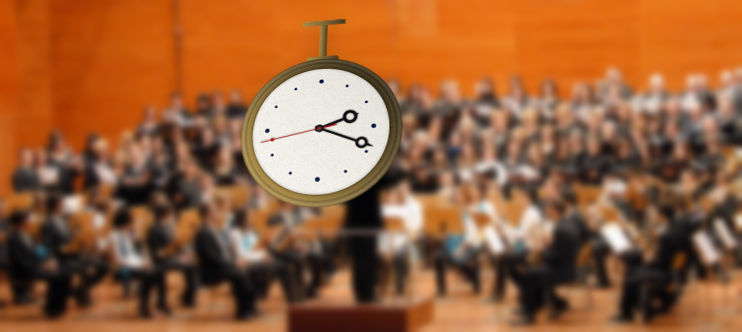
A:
2,18,43
